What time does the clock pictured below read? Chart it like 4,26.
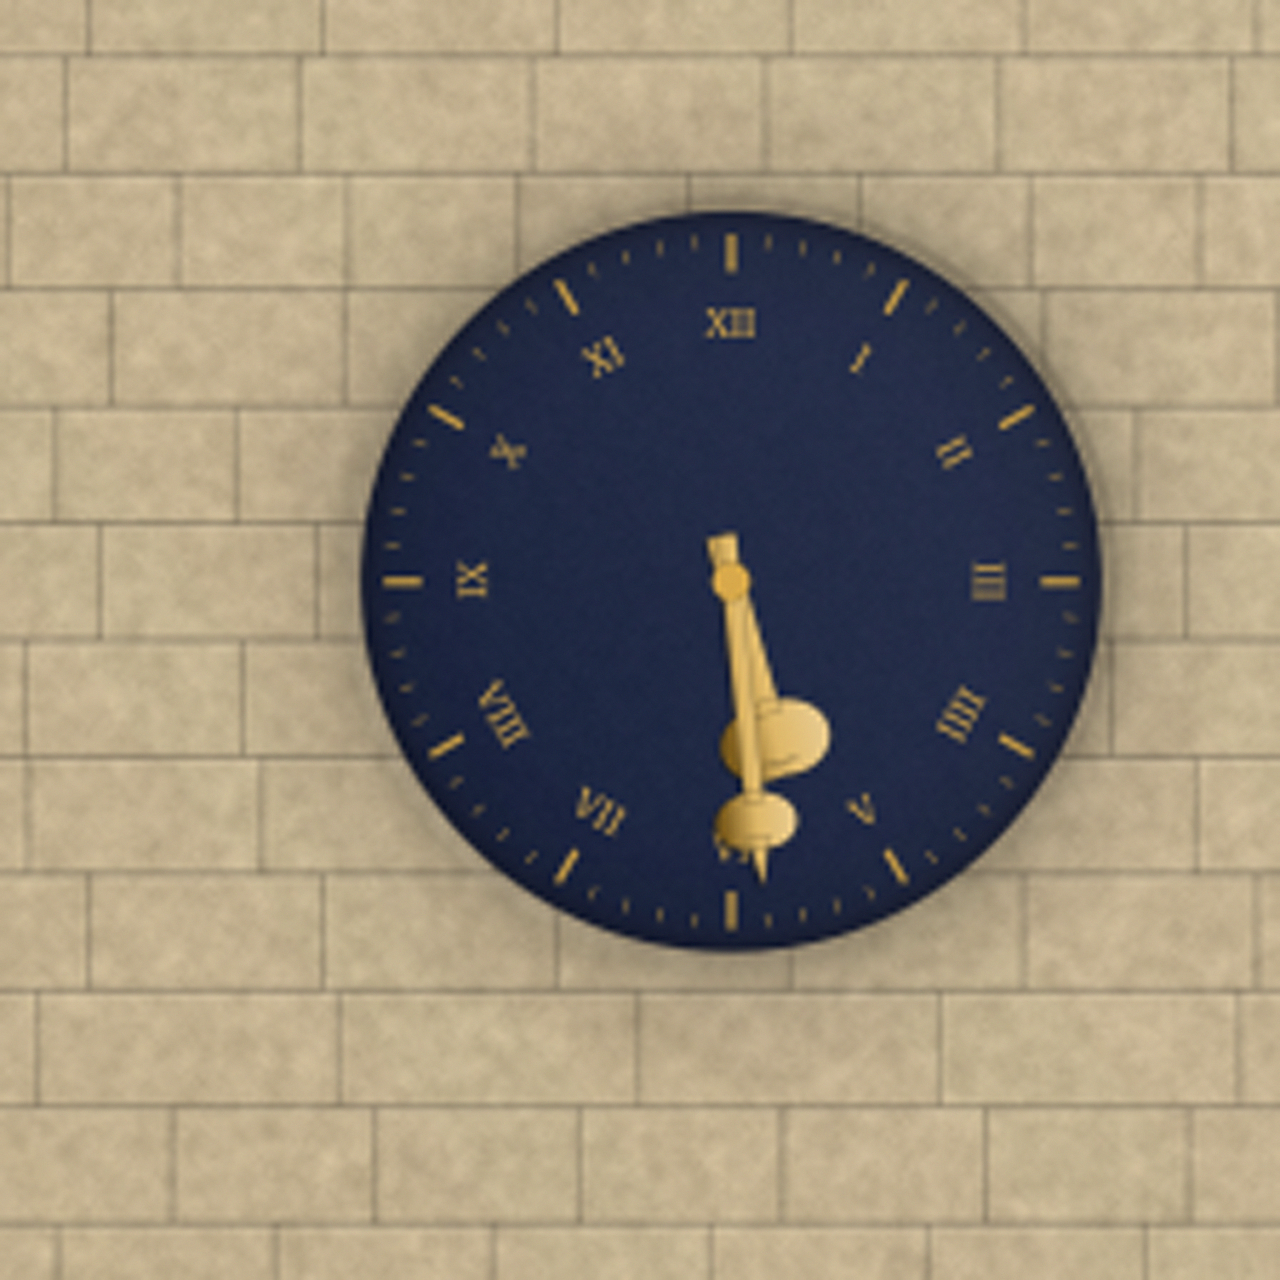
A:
5,29
